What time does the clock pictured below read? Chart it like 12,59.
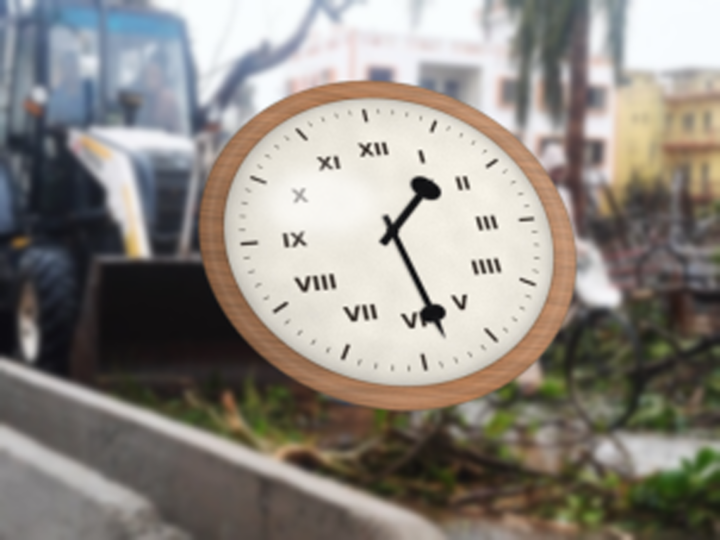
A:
1,28
